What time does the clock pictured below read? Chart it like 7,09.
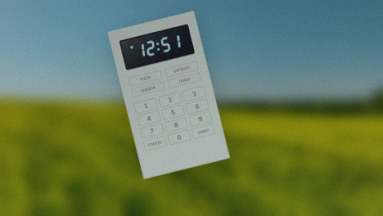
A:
12,51
